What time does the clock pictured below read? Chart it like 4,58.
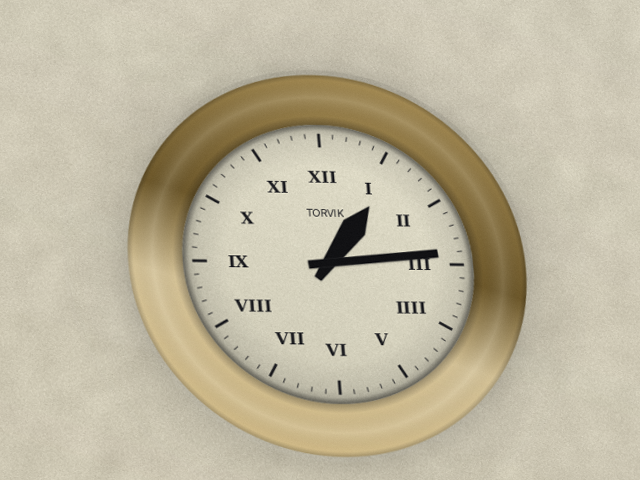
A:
1,14
